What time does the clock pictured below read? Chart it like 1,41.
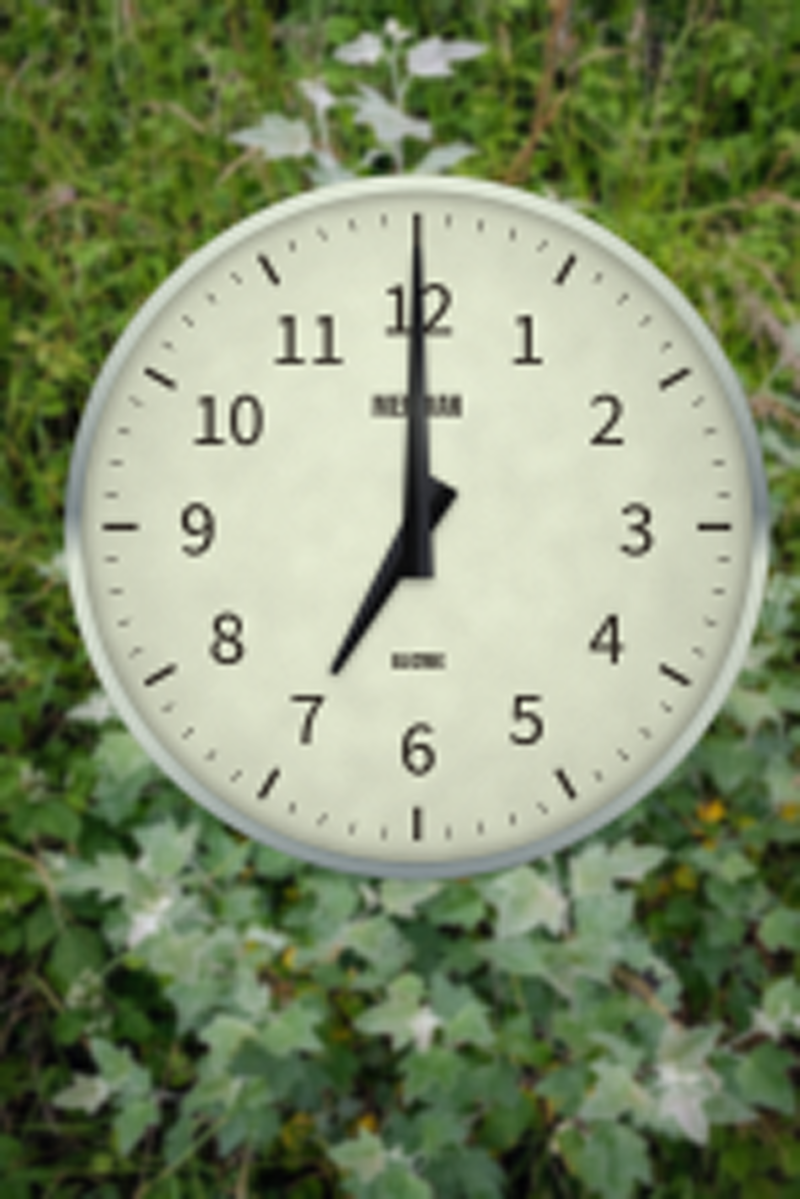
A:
7,00
